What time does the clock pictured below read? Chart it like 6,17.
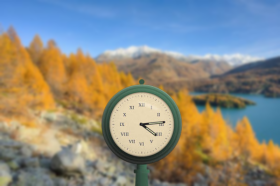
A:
4,14
